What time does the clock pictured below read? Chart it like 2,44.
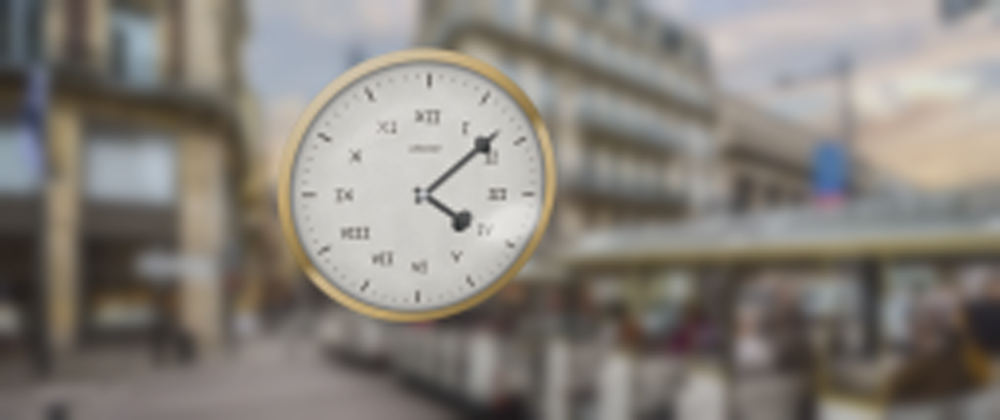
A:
4,08
